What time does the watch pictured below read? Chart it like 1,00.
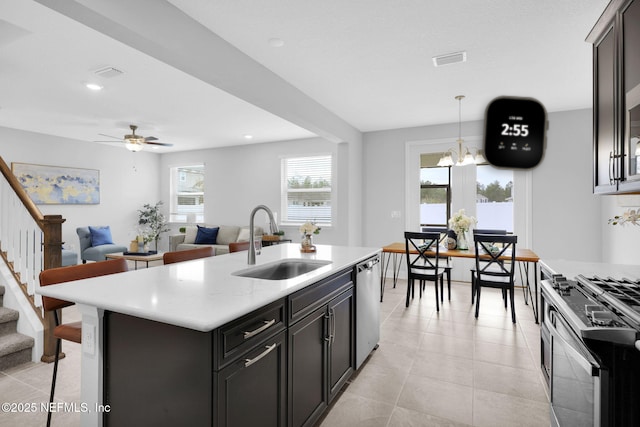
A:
2,55
